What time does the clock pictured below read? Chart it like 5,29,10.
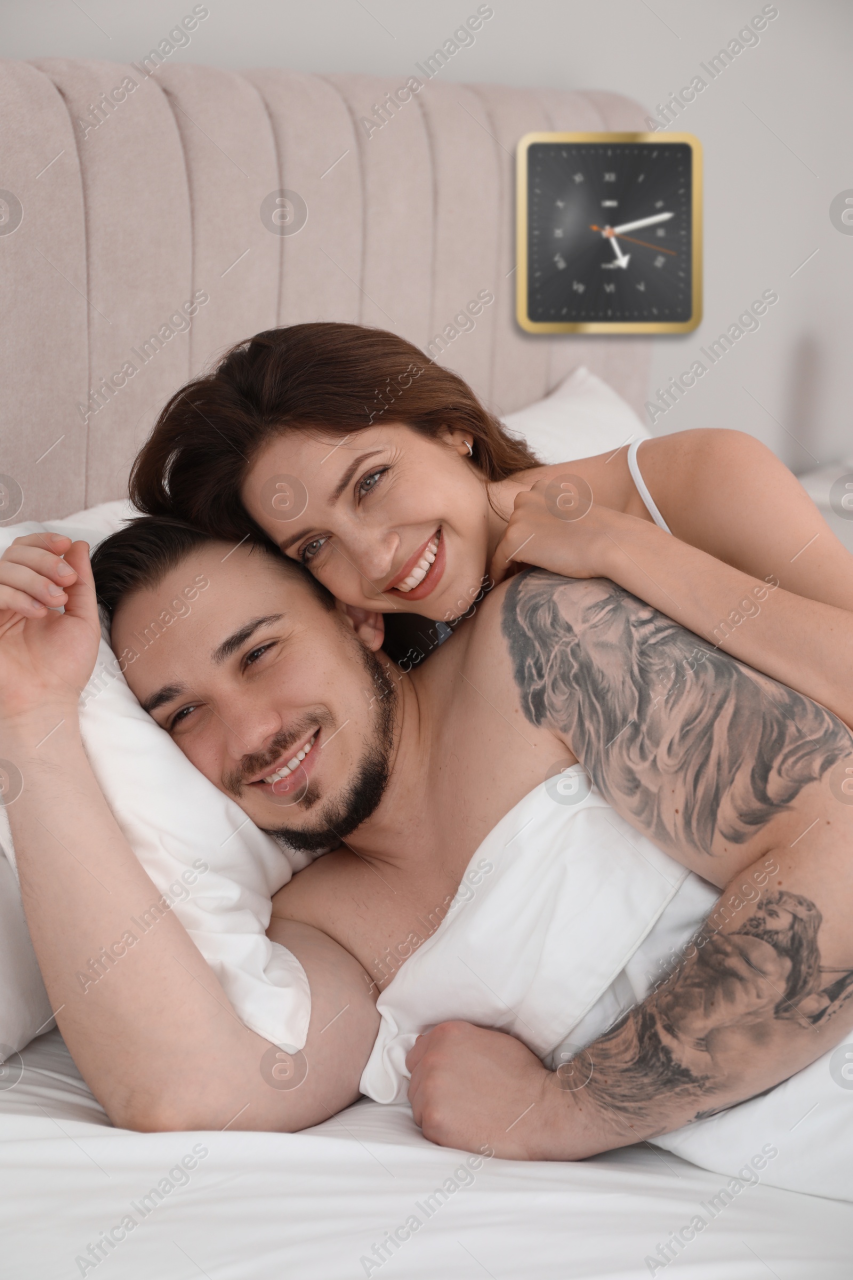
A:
5,12,18
